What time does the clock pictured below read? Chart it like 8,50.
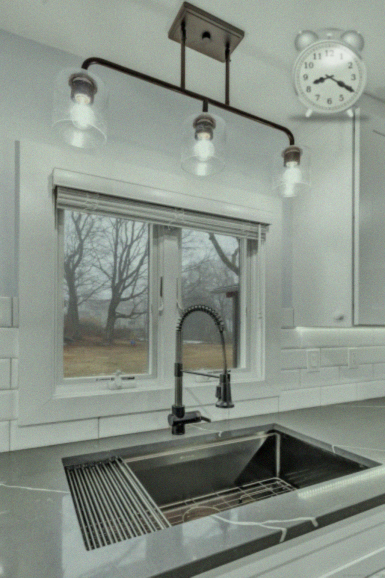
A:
8,20
